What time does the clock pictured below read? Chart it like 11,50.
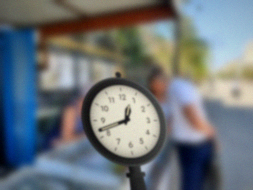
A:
12,42
